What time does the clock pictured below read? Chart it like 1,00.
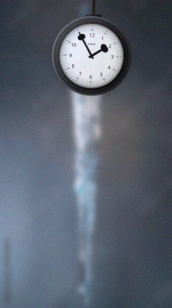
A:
1,55
